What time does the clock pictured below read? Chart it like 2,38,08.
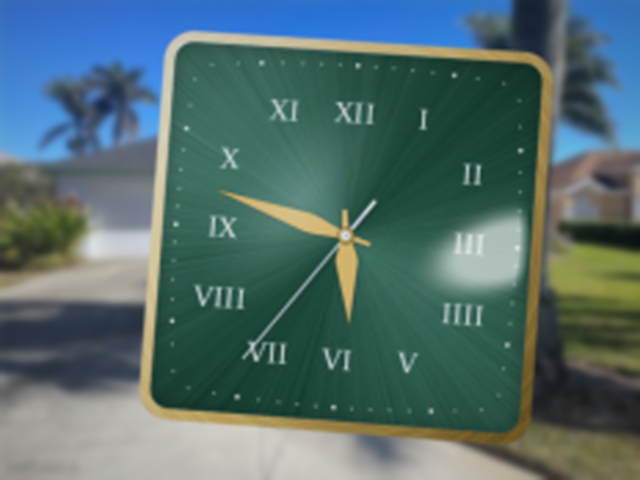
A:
5,47,36
